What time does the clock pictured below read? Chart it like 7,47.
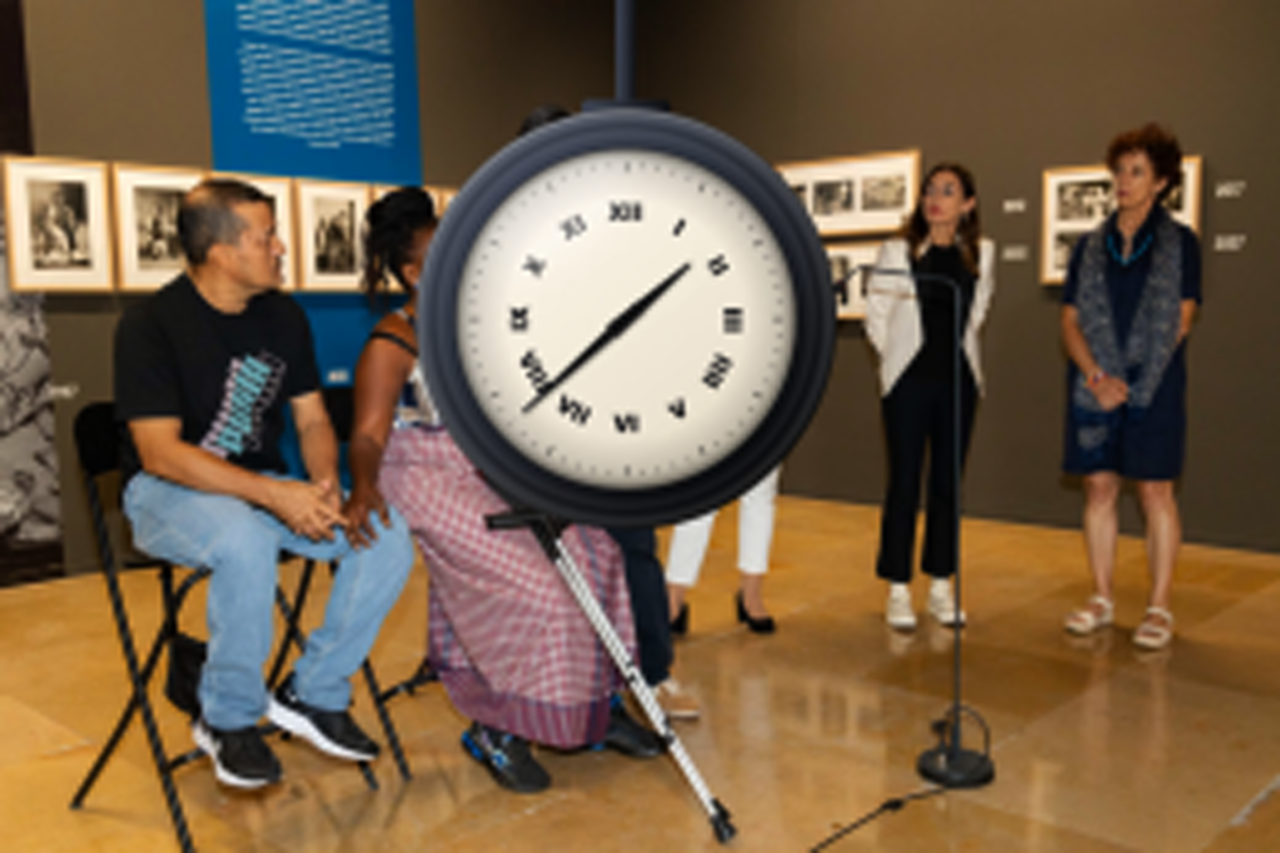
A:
1,38
